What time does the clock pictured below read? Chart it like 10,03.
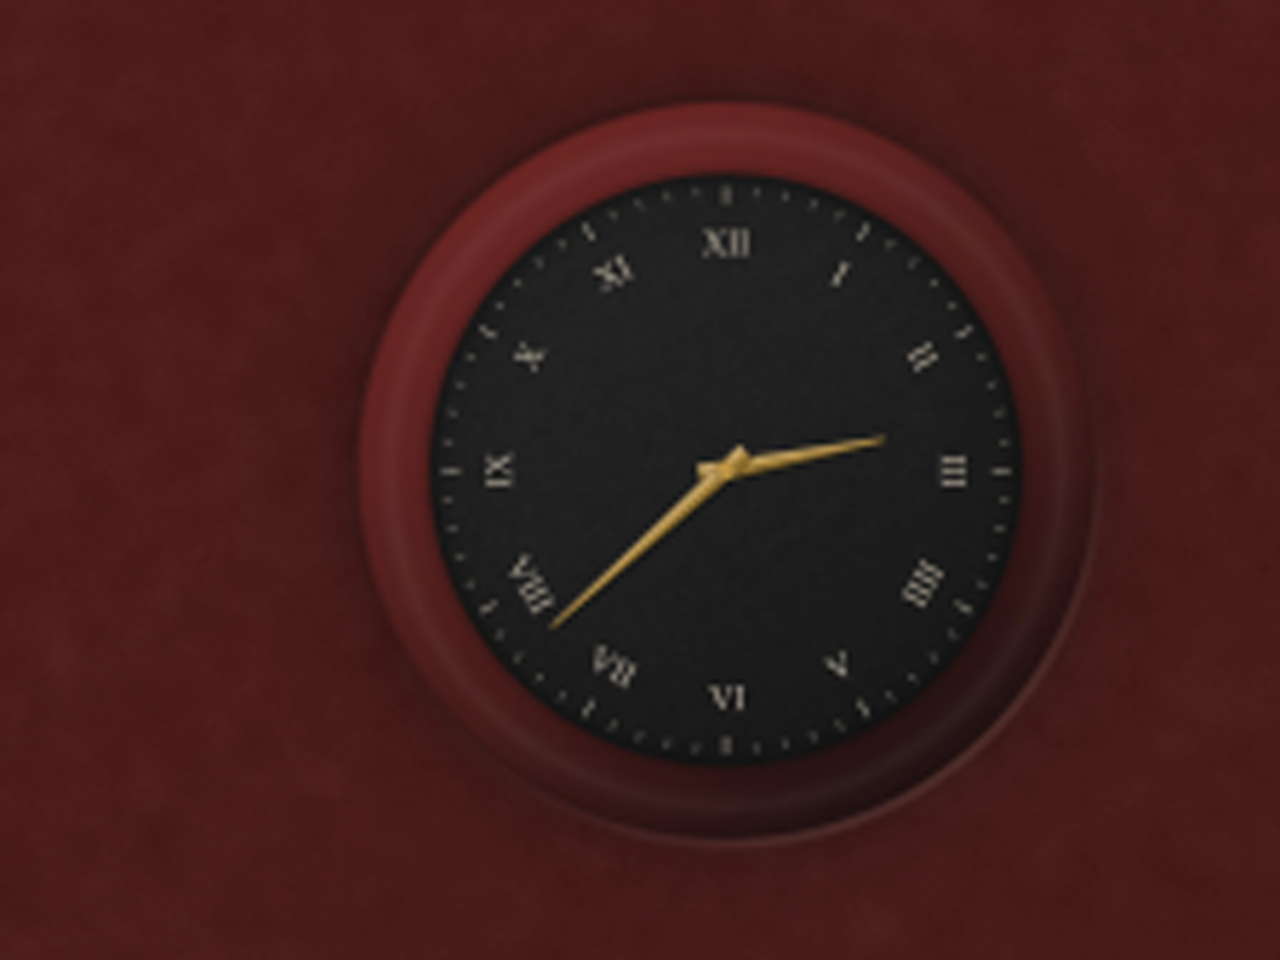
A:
2,38
